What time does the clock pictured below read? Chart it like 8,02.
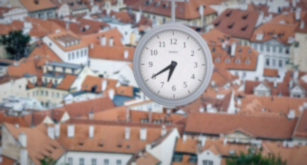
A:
6,40
